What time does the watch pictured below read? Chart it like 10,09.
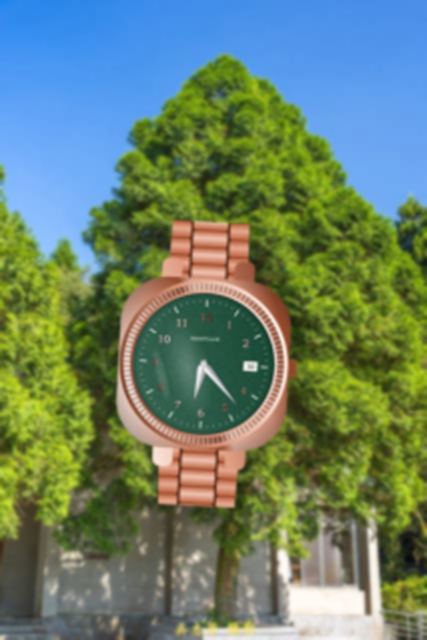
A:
6,23
